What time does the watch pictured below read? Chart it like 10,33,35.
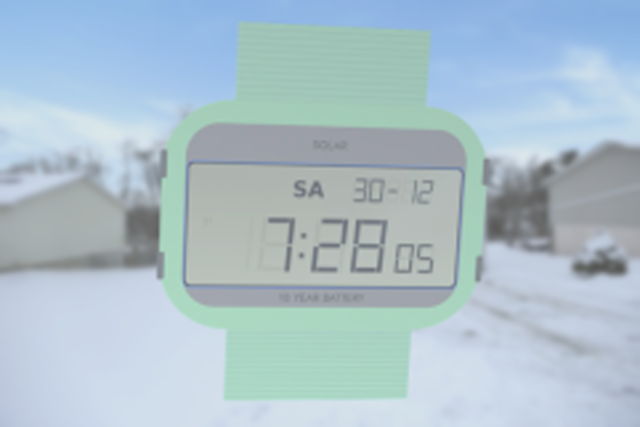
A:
7,28,05
